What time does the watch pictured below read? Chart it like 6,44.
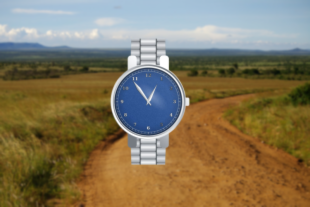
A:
12,54
